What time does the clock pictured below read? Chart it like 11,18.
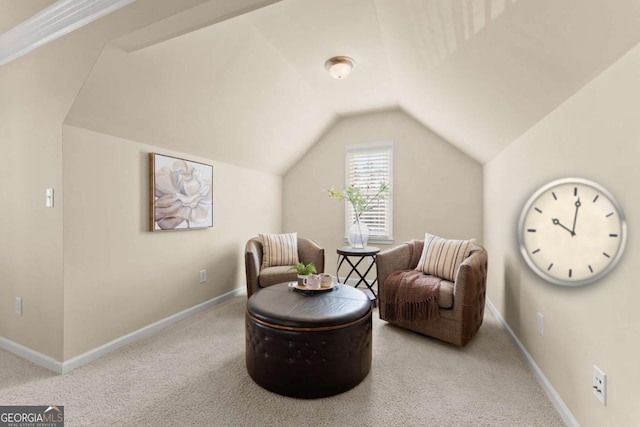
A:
10,01
